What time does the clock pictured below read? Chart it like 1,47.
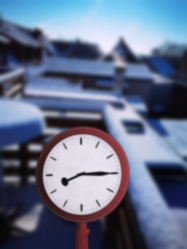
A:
8,15
